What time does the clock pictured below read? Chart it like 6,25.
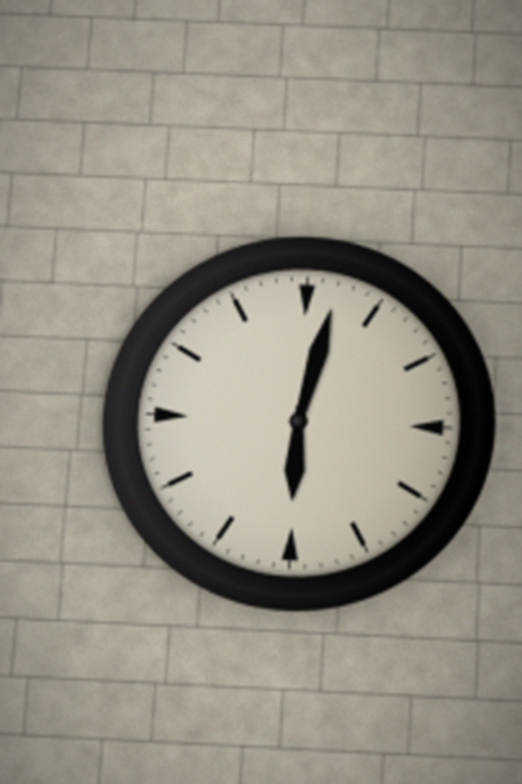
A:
6,02
